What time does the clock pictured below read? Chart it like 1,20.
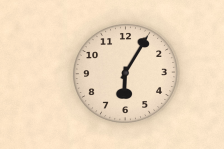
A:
6,05
